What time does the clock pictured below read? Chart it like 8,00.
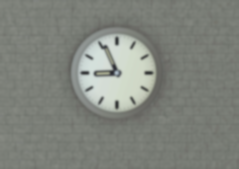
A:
8,56
